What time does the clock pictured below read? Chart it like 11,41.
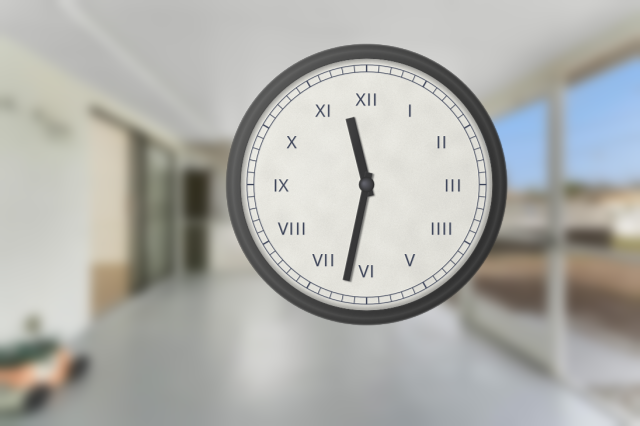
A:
11,32
